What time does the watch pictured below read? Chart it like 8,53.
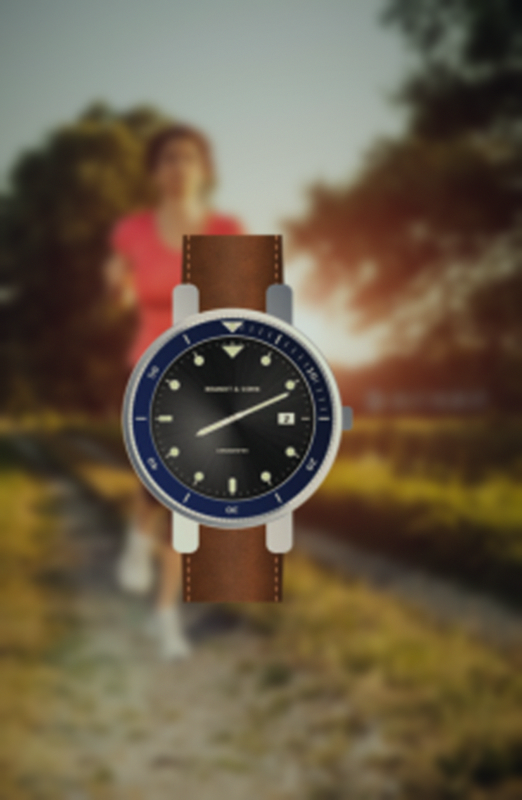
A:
8,11
